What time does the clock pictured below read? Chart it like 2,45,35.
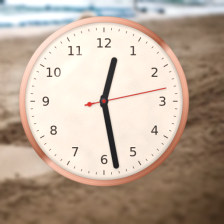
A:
12,28,13
